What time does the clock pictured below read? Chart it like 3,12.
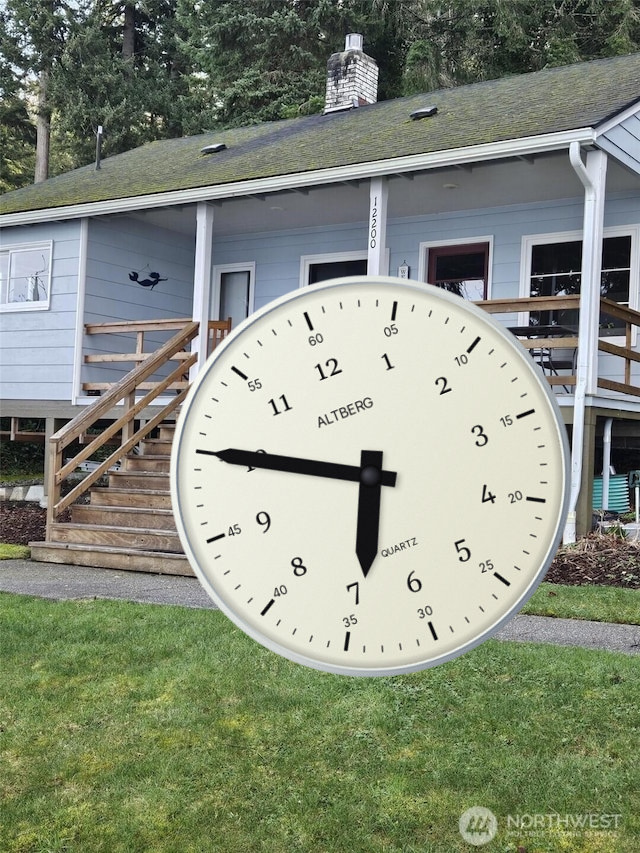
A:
6,50
